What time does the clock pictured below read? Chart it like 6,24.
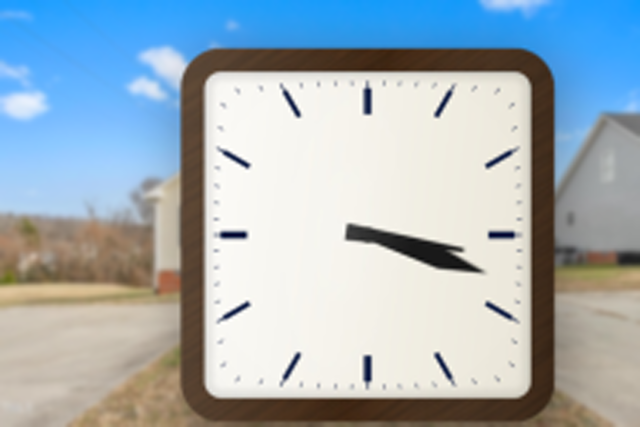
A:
3,18
